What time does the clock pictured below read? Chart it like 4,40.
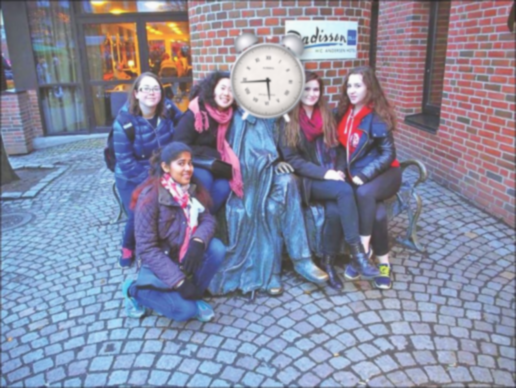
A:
5,44
